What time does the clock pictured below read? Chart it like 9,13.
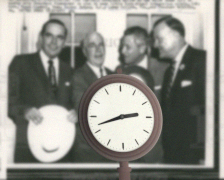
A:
2,42
